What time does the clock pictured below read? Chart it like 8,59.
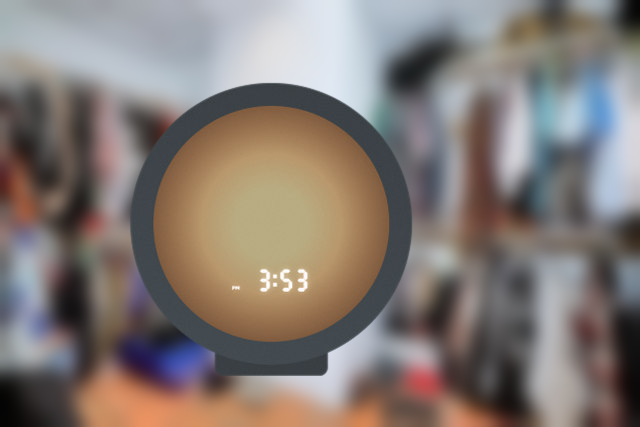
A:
3,53
